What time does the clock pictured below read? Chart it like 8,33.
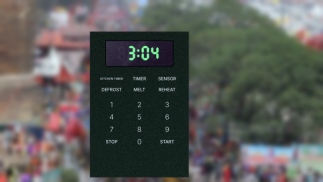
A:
3,04
